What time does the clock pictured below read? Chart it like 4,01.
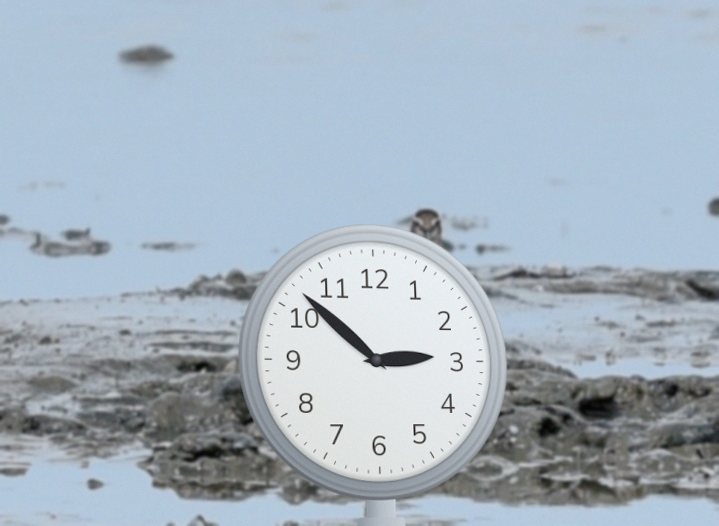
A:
2,52
